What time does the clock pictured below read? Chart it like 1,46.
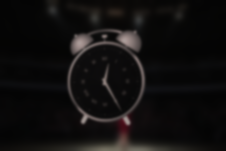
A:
12,25
